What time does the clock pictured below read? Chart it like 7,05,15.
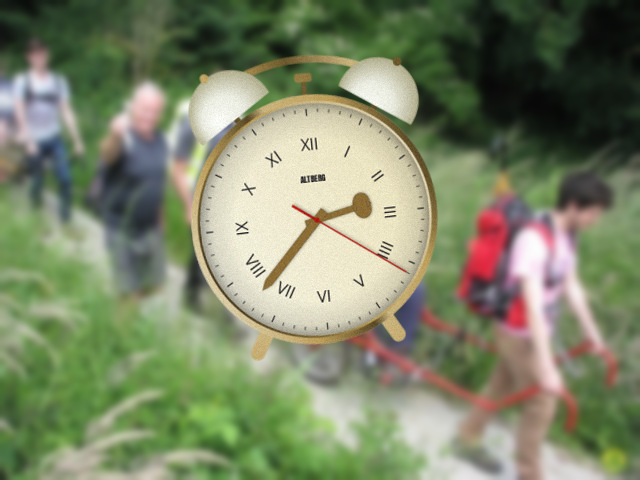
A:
2,37,21
